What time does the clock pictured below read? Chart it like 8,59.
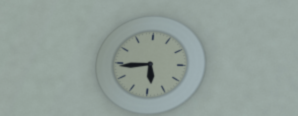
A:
5,44
